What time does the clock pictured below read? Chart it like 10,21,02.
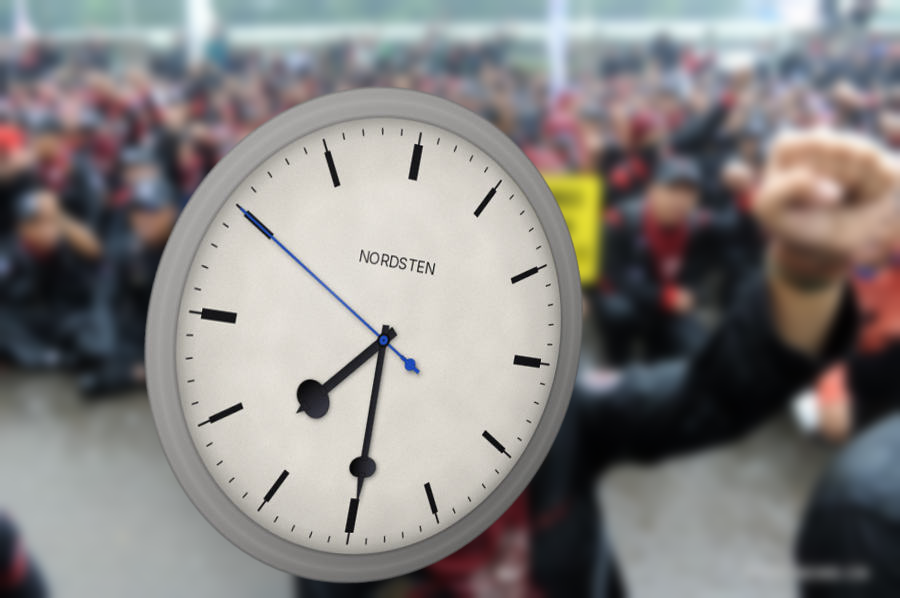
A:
7,29,50
